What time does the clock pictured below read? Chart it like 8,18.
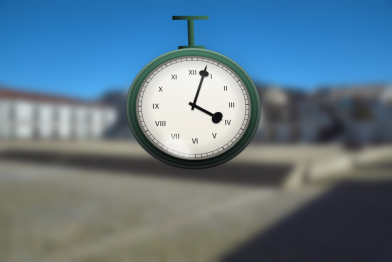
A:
4,03
